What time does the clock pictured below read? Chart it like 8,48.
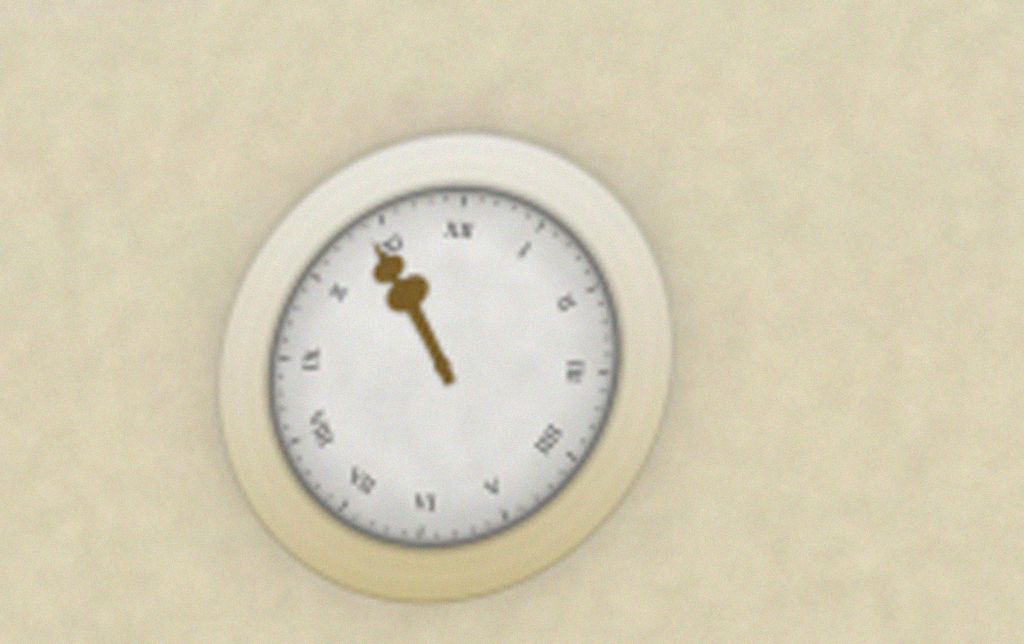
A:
10,54
